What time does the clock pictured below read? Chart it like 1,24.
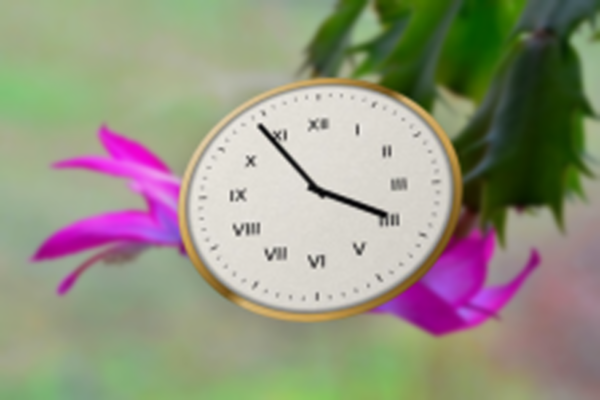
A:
3,54
